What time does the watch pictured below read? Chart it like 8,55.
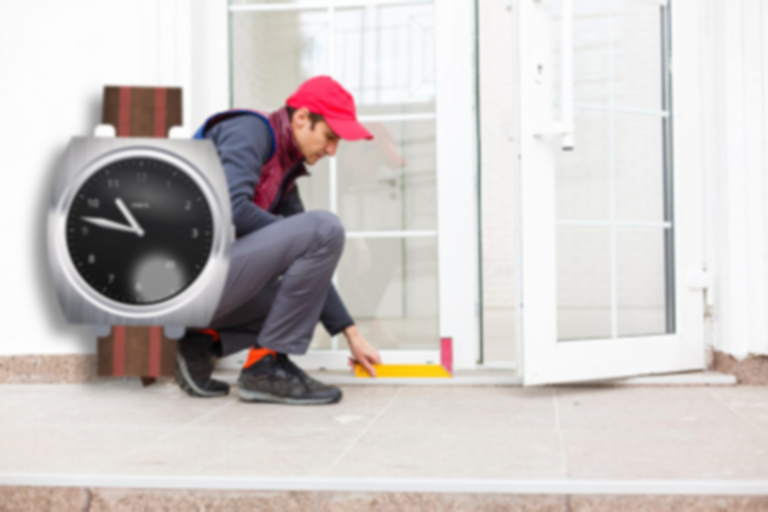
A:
10,47
